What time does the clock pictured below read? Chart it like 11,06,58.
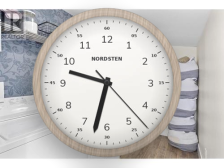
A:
9,32,23
